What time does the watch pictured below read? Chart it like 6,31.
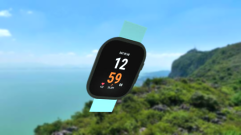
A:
12,59
